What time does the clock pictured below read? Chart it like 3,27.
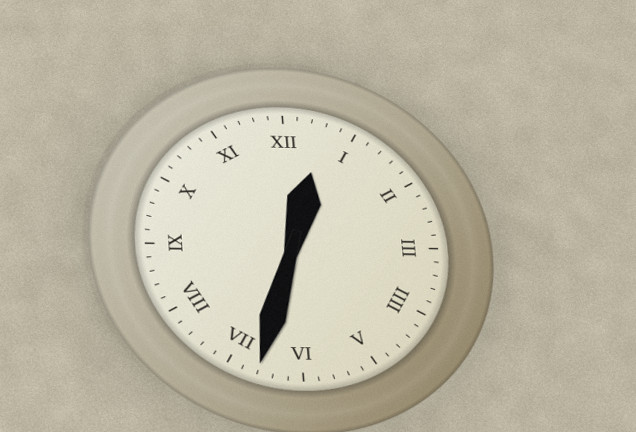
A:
12,33
